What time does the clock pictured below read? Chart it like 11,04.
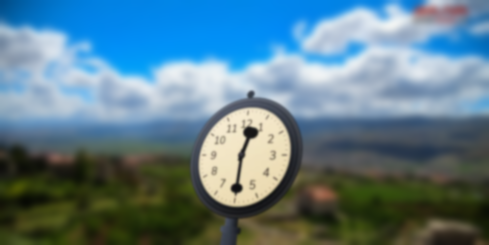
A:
12,30
